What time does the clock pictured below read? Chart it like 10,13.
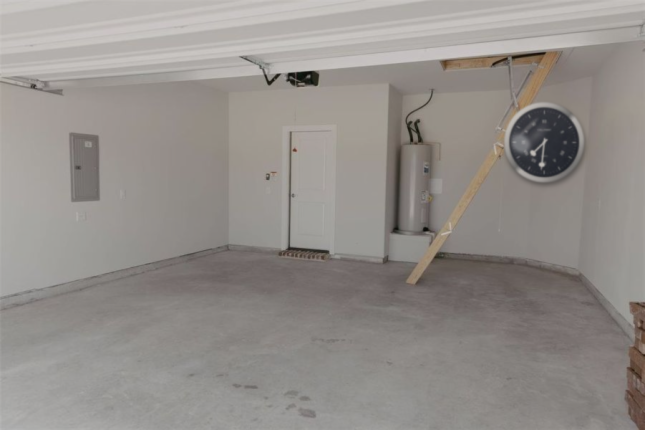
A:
7,31
